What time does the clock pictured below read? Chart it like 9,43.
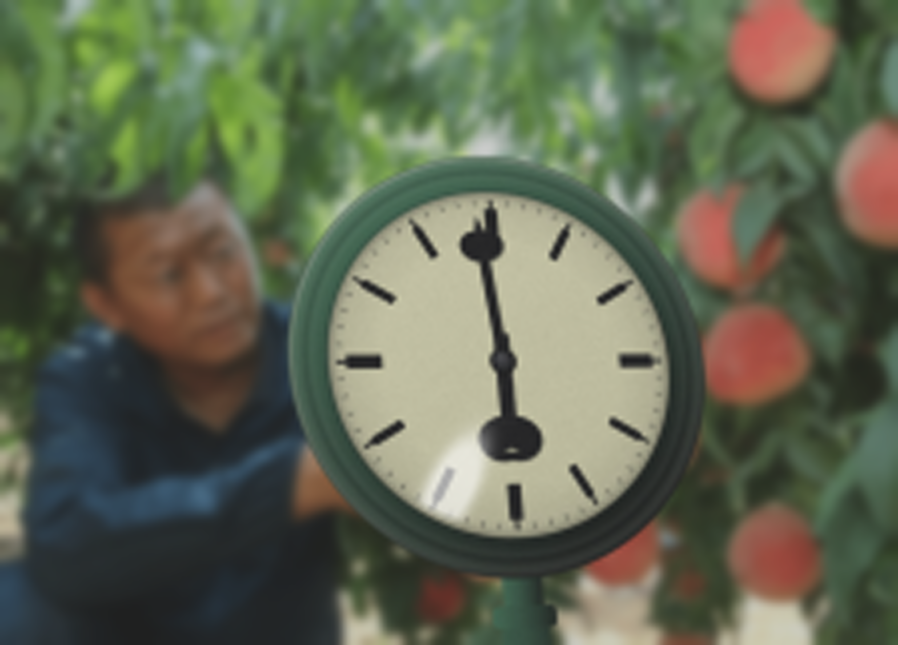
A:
5,59
